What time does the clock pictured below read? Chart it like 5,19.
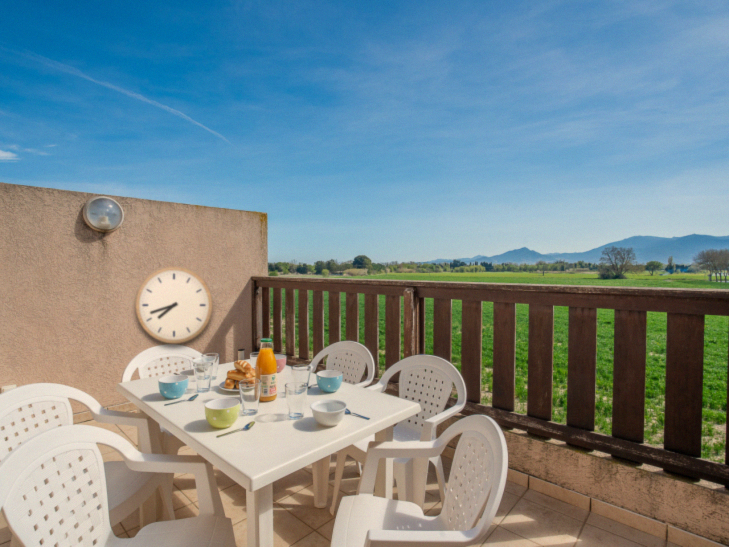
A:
7,42
